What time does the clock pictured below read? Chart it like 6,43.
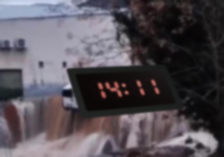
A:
14,11
